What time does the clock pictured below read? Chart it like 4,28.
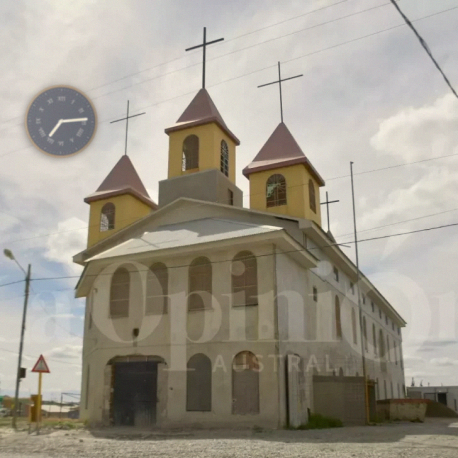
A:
7,14
